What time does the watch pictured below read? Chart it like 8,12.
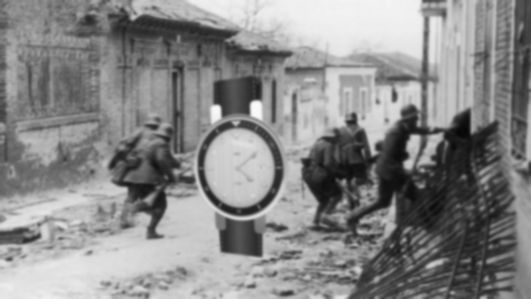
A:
4,09
